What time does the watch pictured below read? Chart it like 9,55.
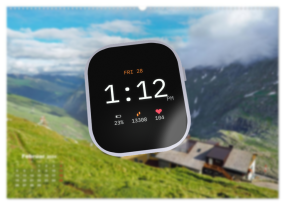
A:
1,12
